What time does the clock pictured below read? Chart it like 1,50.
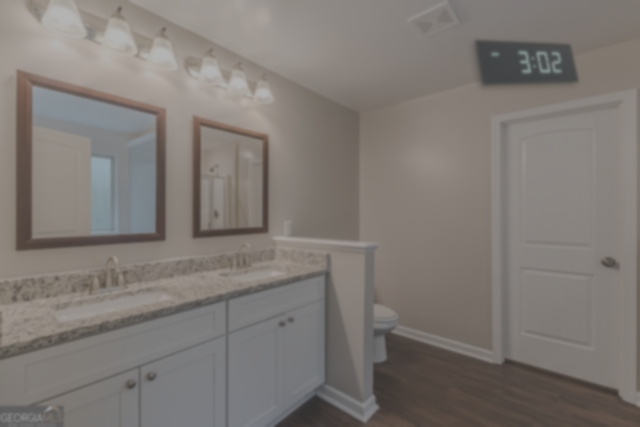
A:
3,02
